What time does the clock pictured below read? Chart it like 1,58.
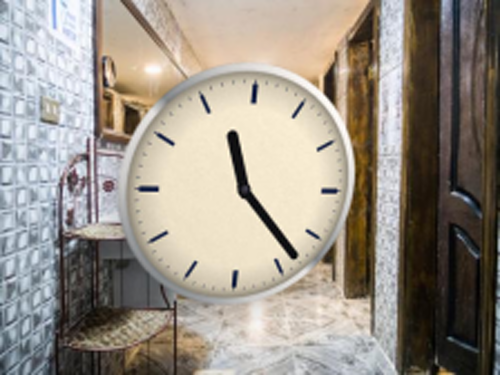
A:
11,23
